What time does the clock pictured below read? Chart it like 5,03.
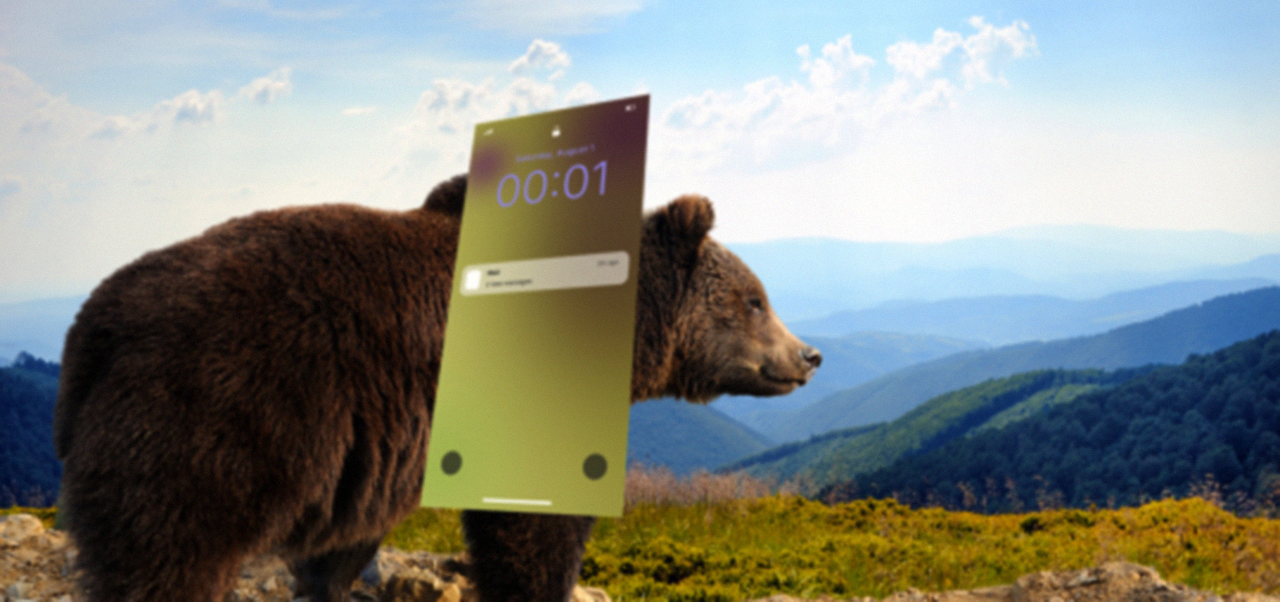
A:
0,01
